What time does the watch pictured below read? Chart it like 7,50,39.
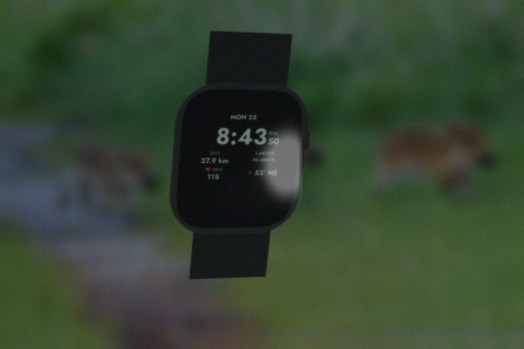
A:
8,43,50
